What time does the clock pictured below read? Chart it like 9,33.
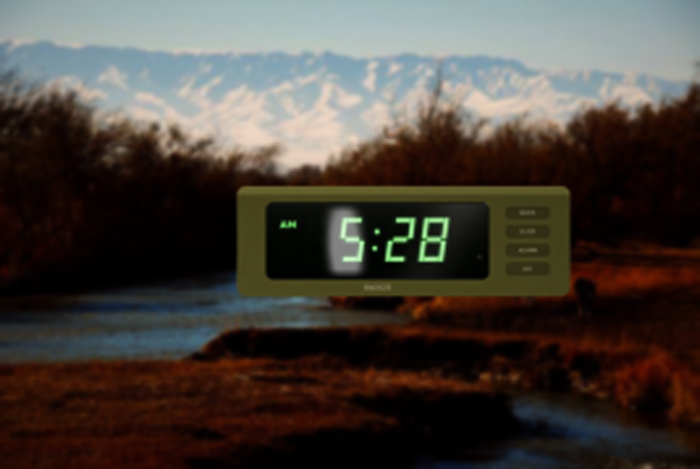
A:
5,28
